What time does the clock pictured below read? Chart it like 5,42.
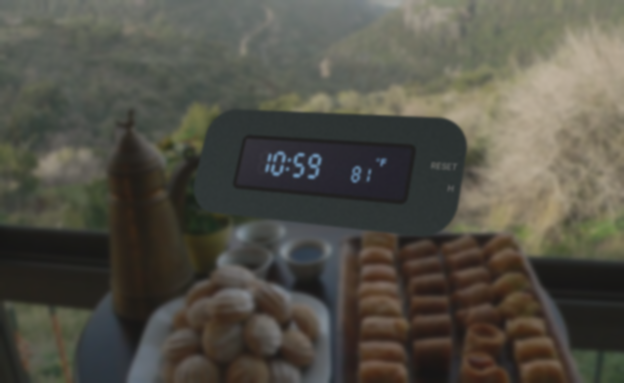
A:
10,59
